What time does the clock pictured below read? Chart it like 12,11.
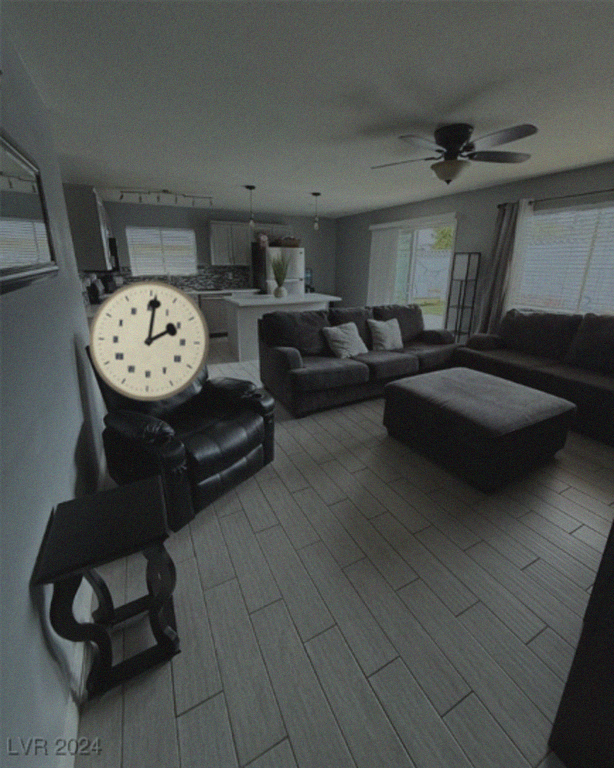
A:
2,01
